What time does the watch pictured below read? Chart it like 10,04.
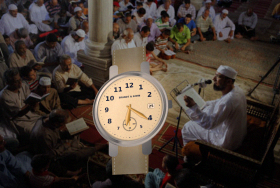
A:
6,21
